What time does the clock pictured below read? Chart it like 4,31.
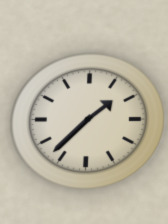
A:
1,37
